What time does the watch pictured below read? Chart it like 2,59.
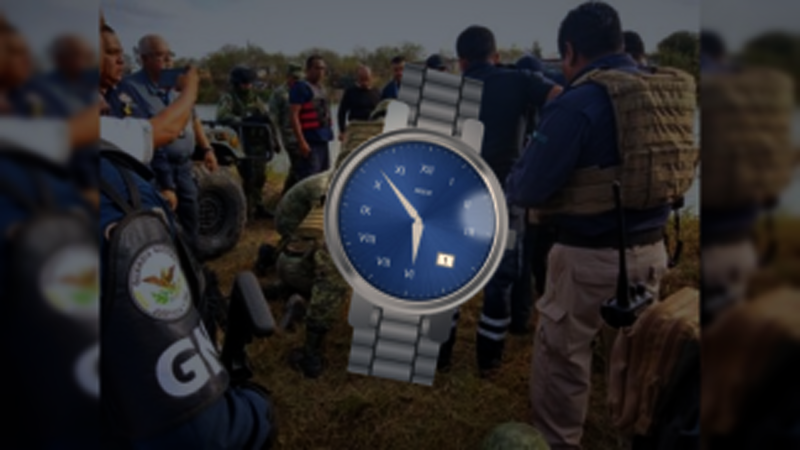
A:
5,52
